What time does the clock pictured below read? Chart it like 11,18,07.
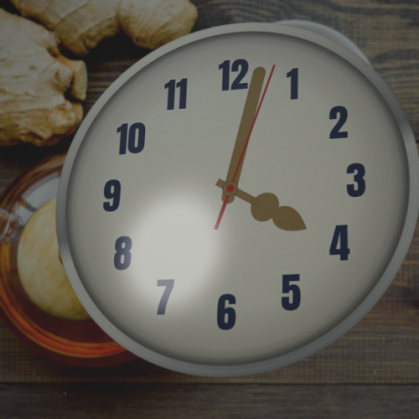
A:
4,02,03
